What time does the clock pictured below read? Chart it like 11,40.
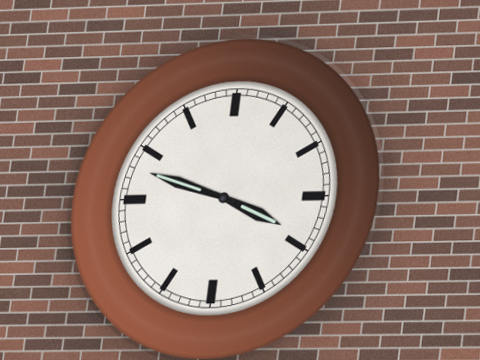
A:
3,48
